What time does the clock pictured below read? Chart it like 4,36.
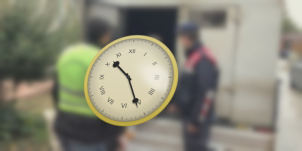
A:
10,26
